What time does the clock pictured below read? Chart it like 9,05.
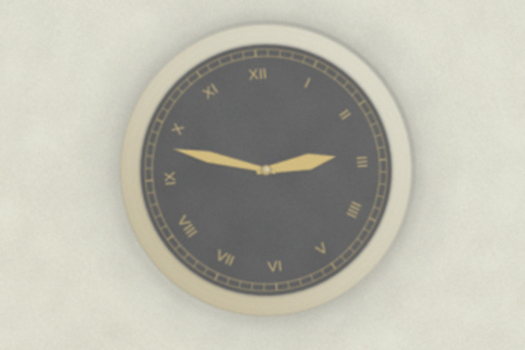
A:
2,48
